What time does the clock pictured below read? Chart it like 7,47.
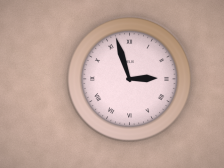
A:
2,57
